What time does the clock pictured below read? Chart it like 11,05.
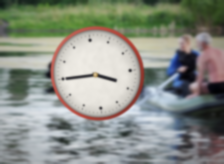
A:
3,45
